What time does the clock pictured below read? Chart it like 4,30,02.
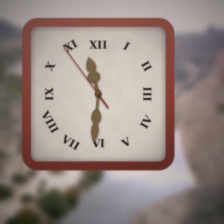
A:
11,30,54
